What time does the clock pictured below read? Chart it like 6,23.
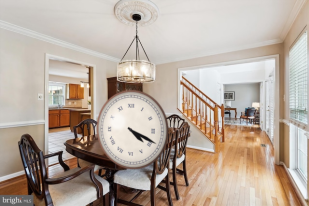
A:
4,19
